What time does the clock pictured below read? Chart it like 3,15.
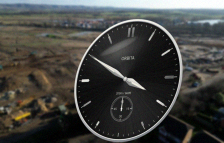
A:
3,50
